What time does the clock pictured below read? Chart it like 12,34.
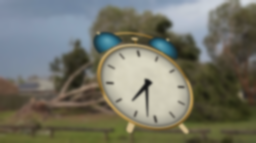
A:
7,32
